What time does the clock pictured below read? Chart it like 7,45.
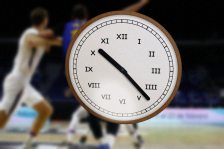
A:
10,23
